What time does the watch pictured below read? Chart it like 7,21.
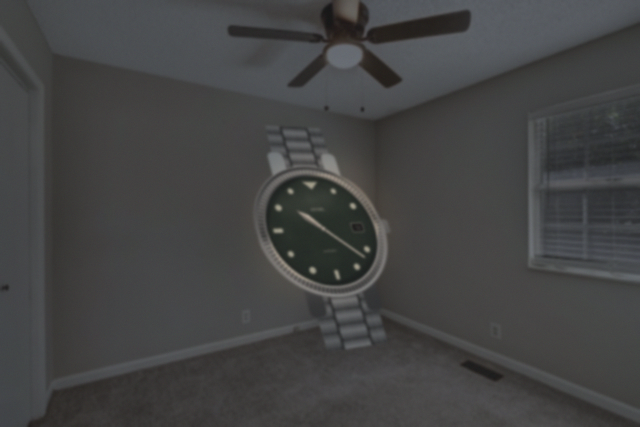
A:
10,22
